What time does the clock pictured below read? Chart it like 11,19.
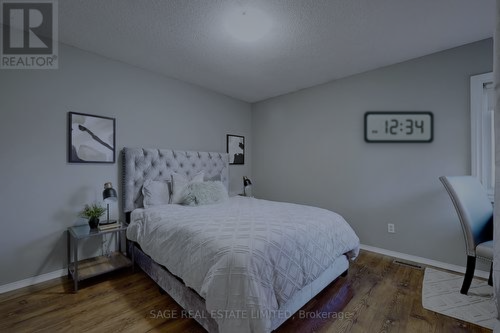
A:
12,34
